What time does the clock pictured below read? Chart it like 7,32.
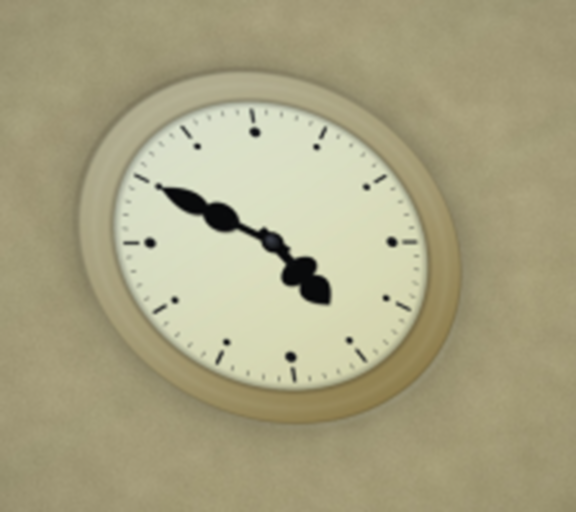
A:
4,50
